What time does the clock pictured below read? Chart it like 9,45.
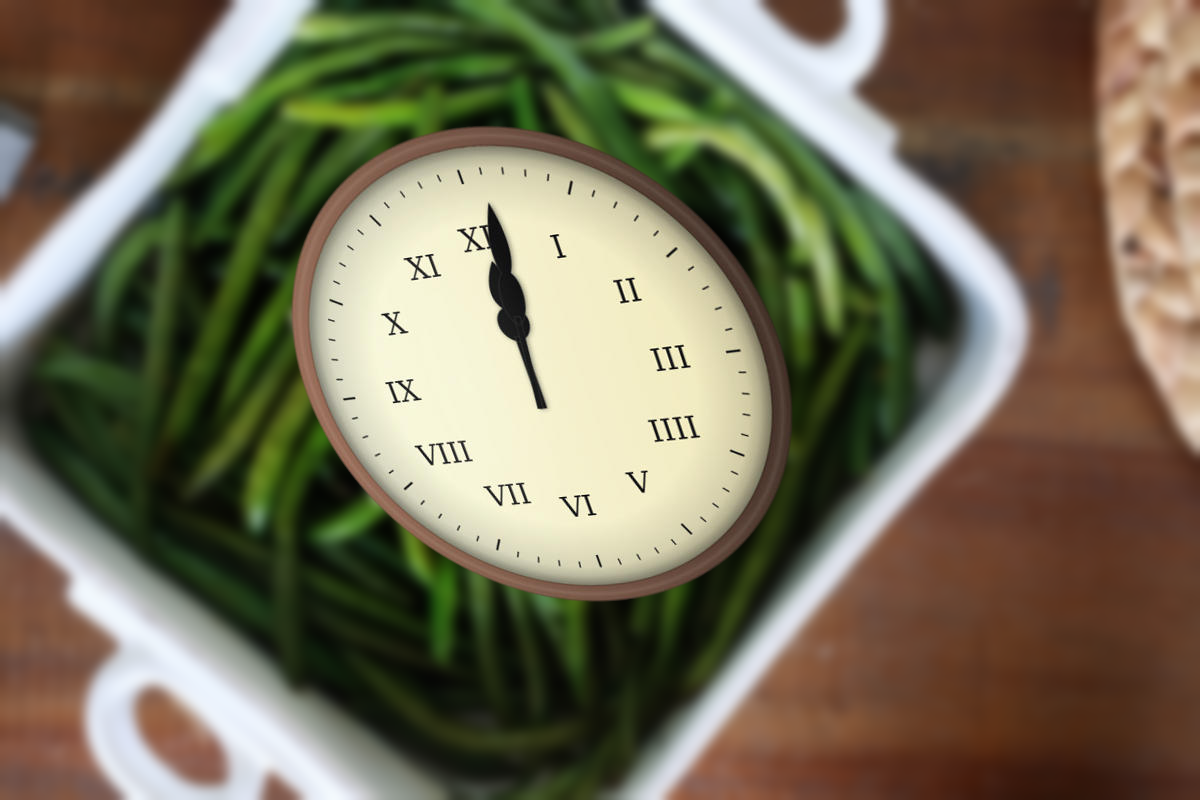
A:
12,01
